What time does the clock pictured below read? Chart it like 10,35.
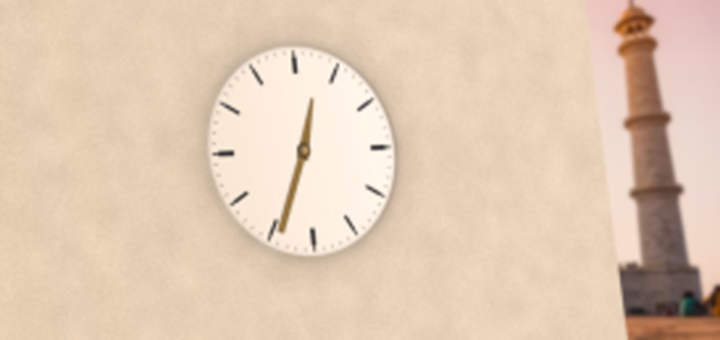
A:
12,34
